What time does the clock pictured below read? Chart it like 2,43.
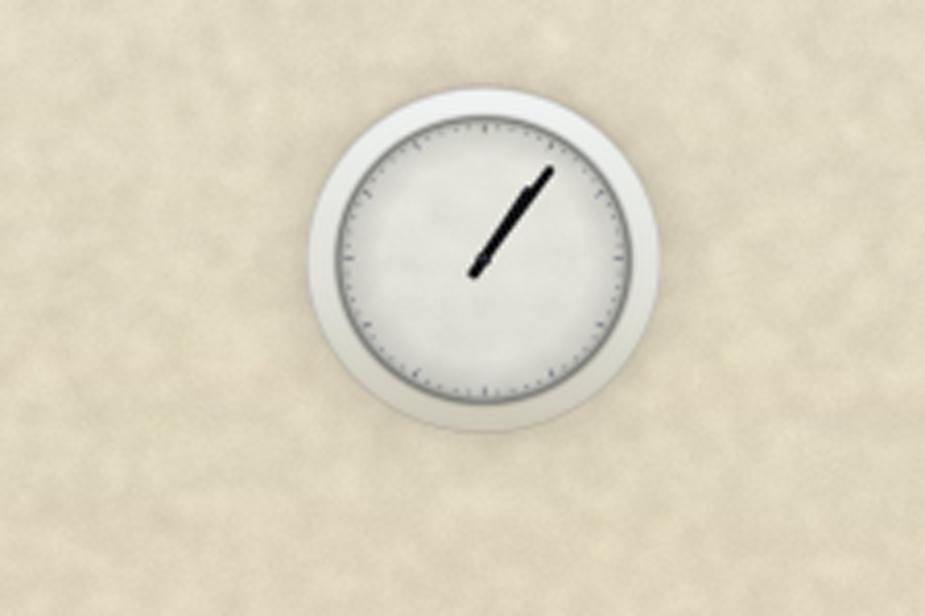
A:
1,06
